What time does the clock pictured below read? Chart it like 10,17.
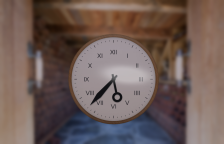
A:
5,37
